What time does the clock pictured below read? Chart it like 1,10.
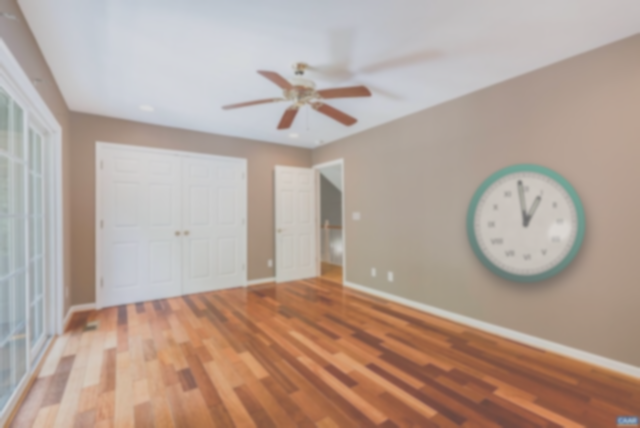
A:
12,59
